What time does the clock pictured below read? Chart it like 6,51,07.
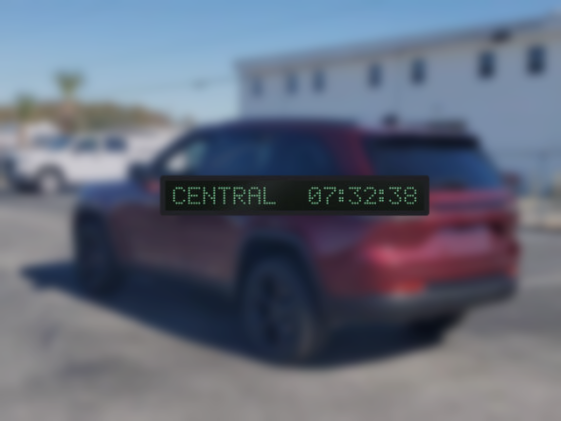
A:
7,32,38
